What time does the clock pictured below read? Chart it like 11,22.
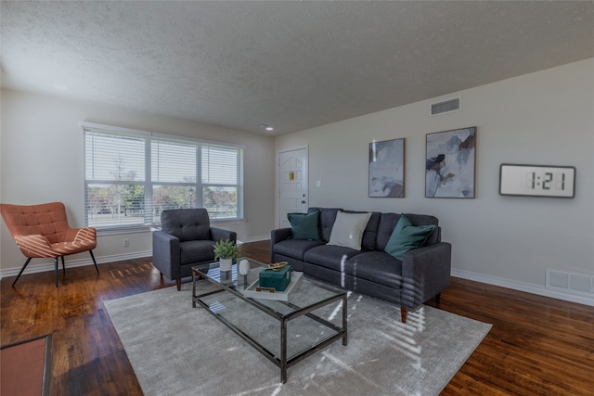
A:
1,21
